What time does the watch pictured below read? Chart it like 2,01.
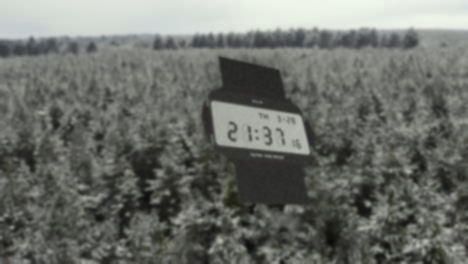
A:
21,37
